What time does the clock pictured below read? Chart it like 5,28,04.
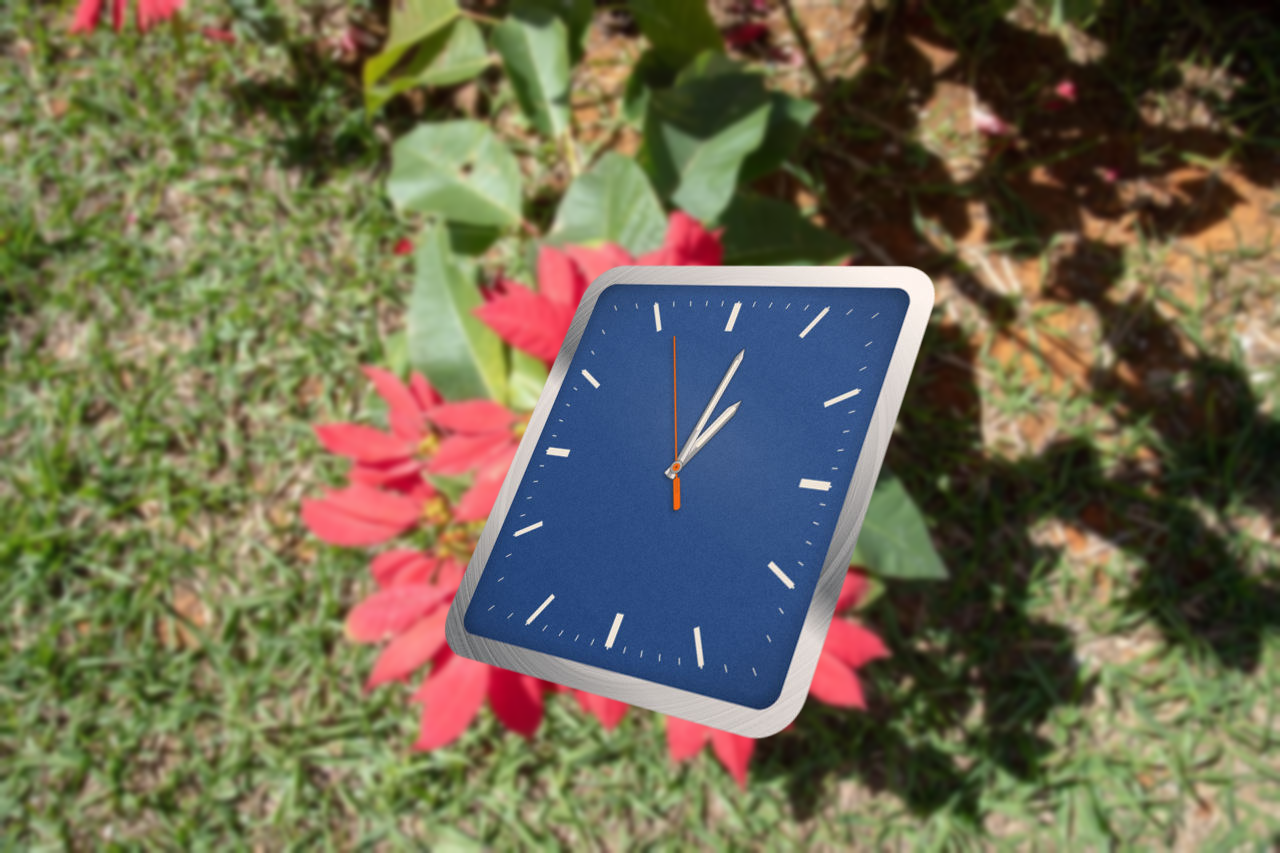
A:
1,01,56
